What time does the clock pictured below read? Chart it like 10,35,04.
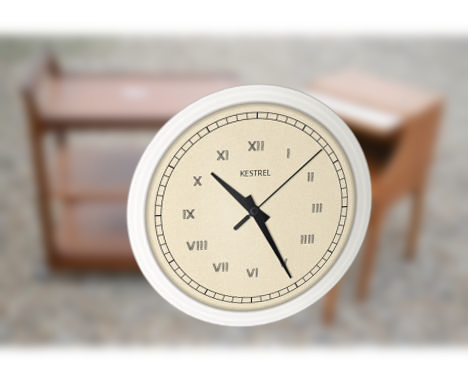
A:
10,25,08
